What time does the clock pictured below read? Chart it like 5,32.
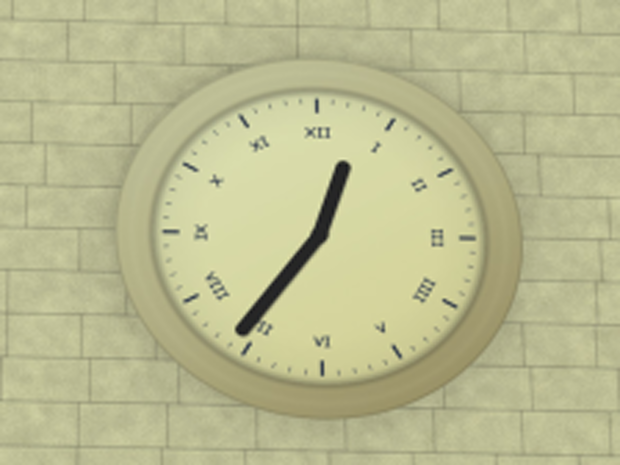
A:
12,36
